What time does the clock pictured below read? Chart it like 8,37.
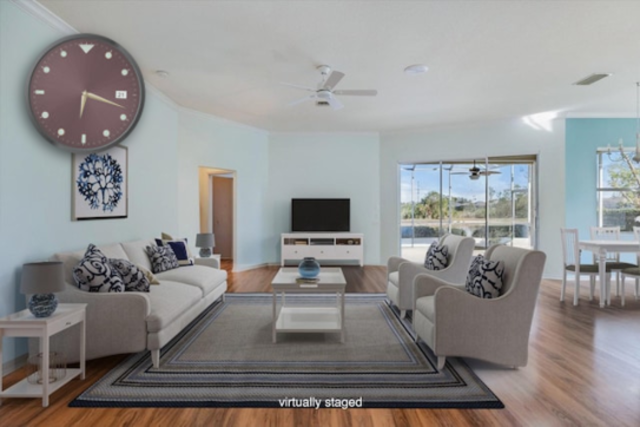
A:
6,18
